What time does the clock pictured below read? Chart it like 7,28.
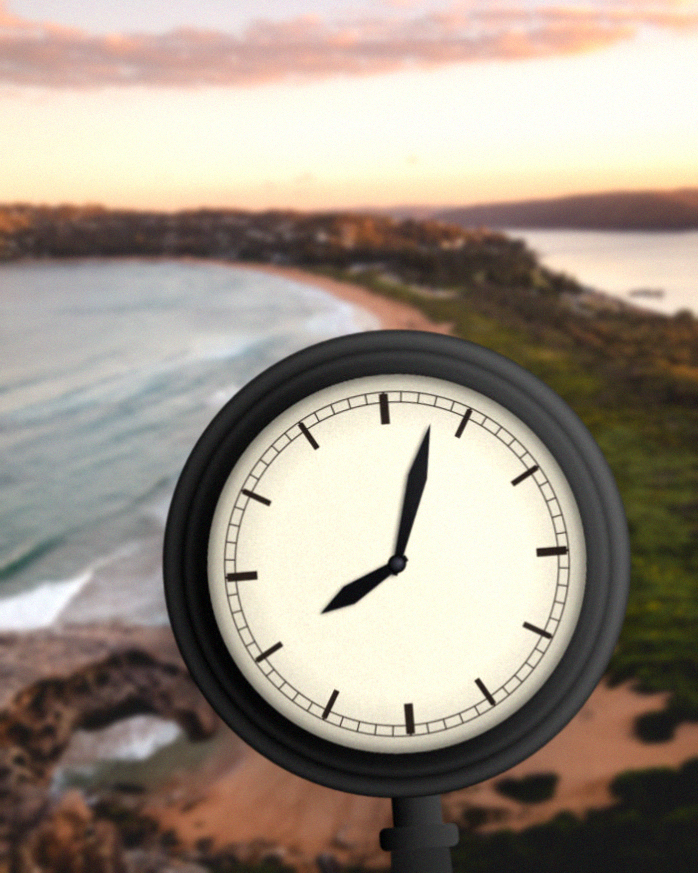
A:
8,03
